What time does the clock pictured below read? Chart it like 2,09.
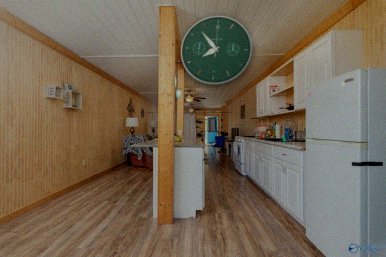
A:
7,53
